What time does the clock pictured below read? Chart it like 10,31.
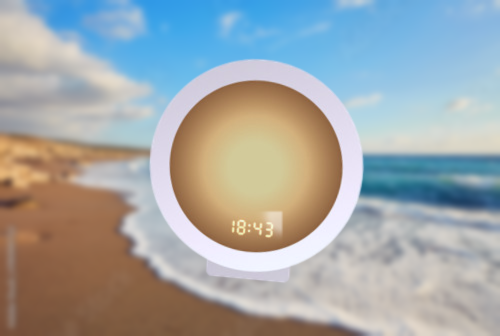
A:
18,43
